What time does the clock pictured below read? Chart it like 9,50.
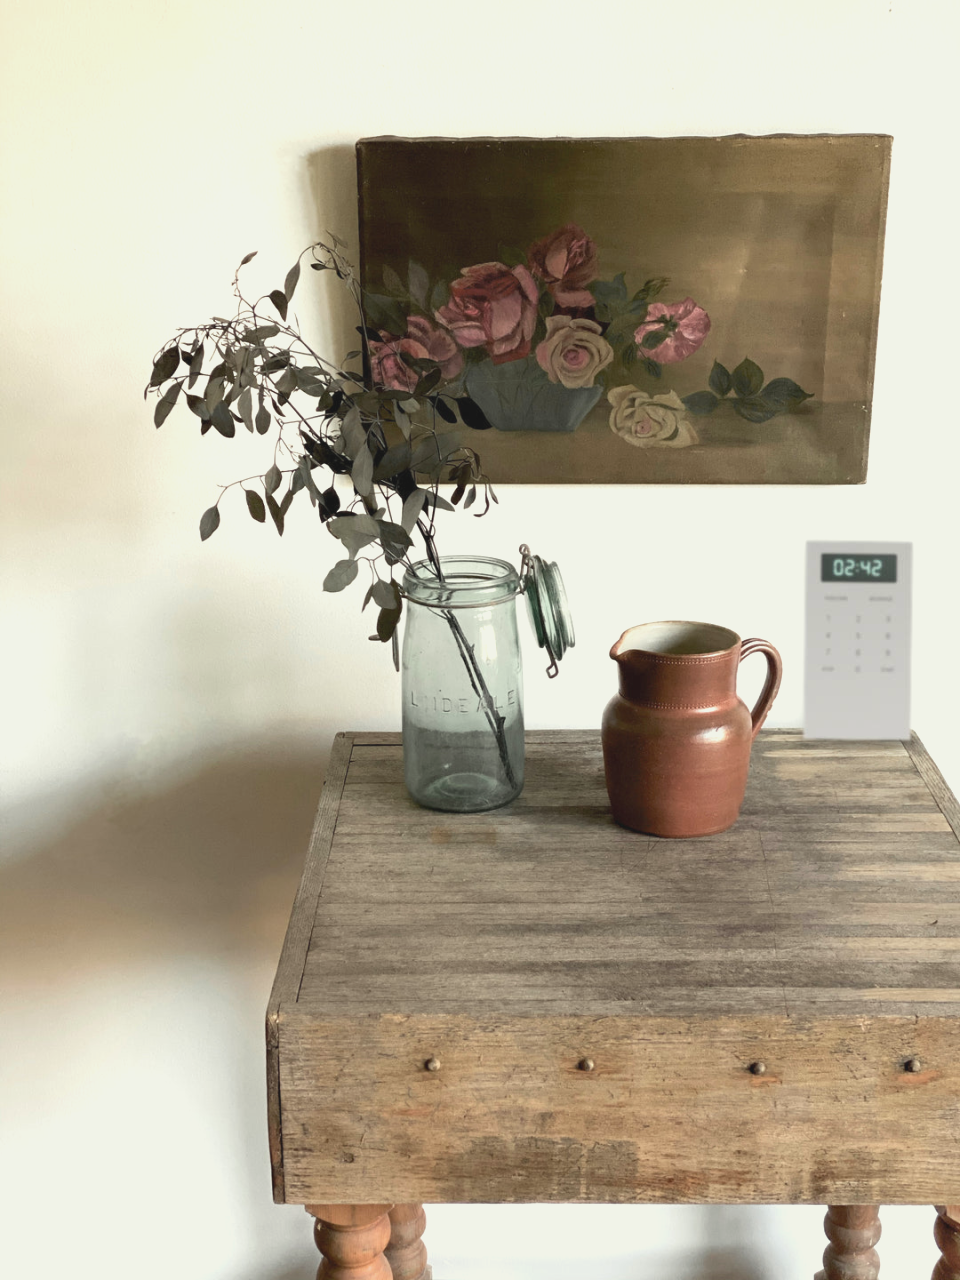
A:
2,42
